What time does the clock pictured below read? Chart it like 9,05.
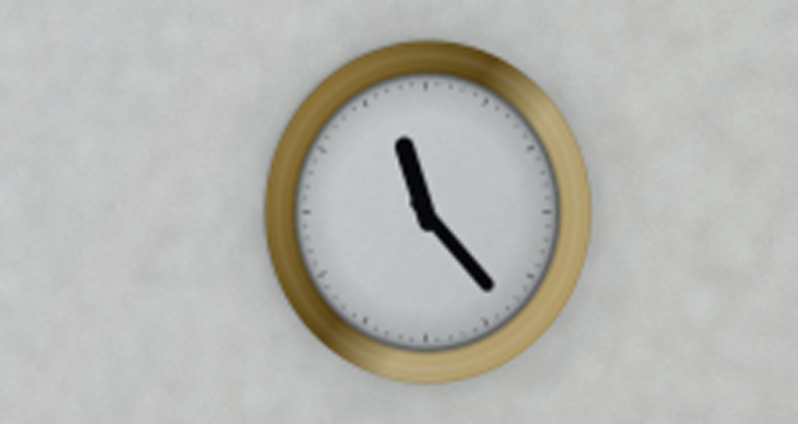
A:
11,23
